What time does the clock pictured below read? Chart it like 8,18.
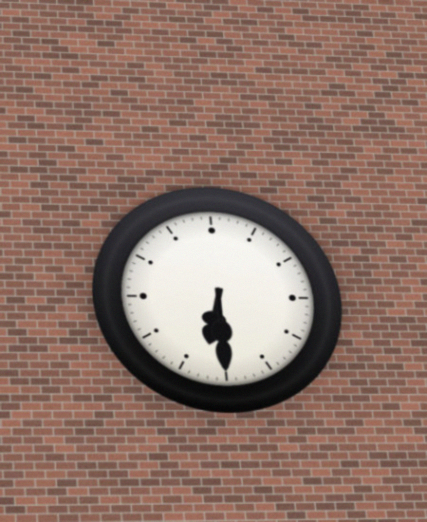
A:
6,30
